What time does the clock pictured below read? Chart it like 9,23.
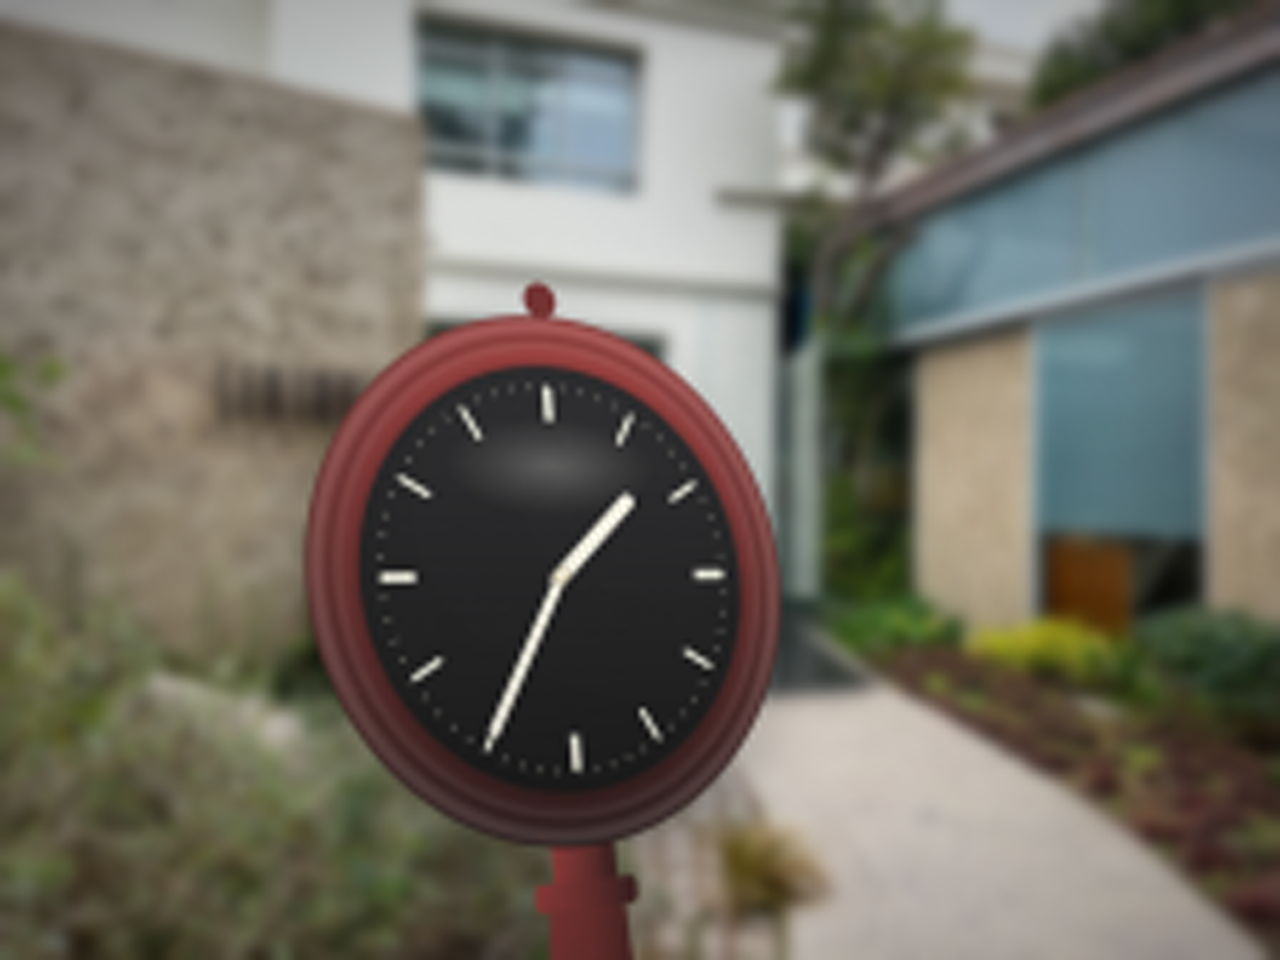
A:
1,35
